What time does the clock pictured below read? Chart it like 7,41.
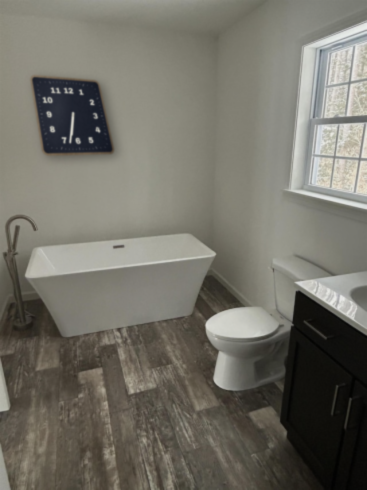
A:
6,33
